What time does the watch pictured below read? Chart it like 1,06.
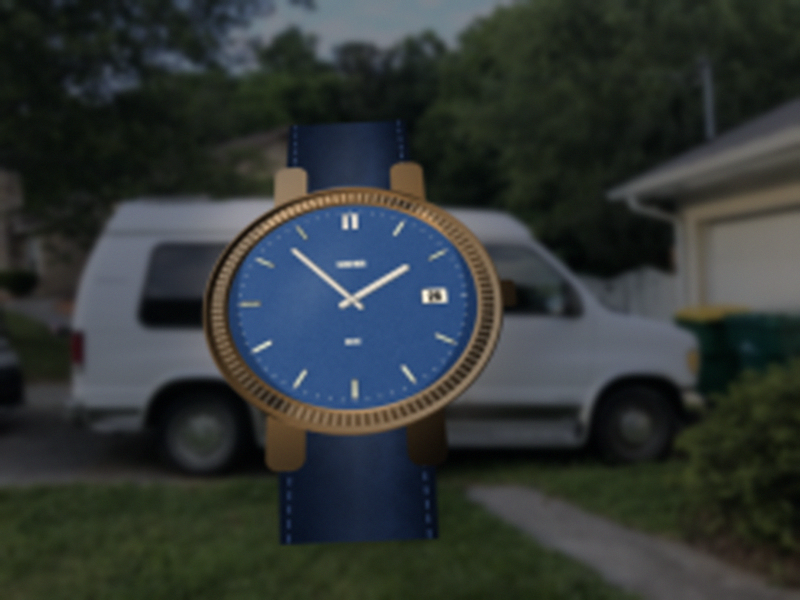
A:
1,53
